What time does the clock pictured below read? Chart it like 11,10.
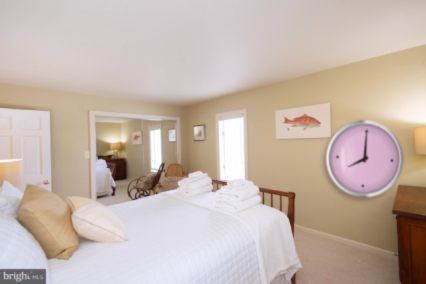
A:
8,00
